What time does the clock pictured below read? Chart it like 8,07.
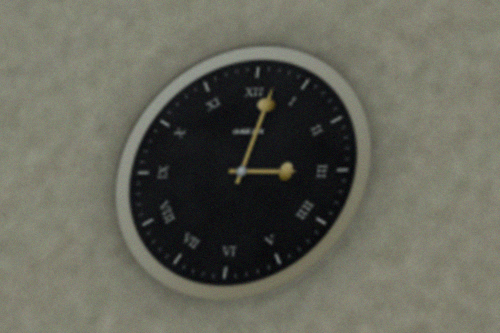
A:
3,02
